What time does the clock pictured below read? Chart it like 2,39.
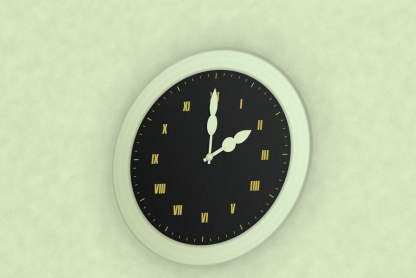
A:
2,00
